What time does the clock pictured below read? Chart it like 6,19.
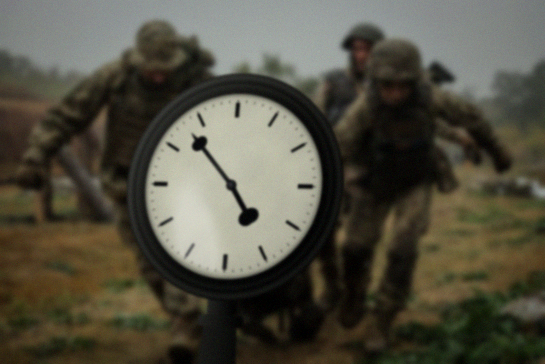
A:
4,53
